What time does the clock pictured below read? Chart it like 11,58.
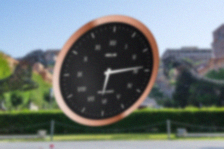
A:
6,14
